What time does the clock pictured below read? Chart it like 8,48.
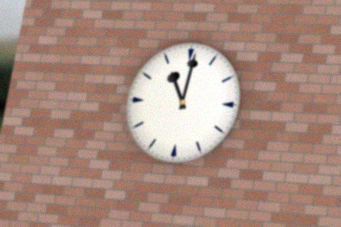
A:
11,01
